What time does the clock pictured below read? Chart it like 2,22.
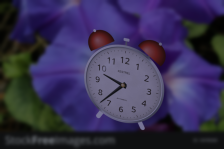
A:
9,37
